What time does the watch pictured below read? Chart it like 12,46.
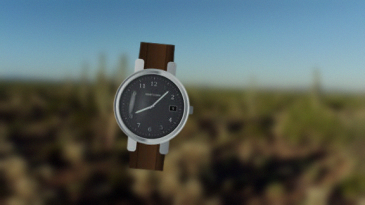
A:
8,07
